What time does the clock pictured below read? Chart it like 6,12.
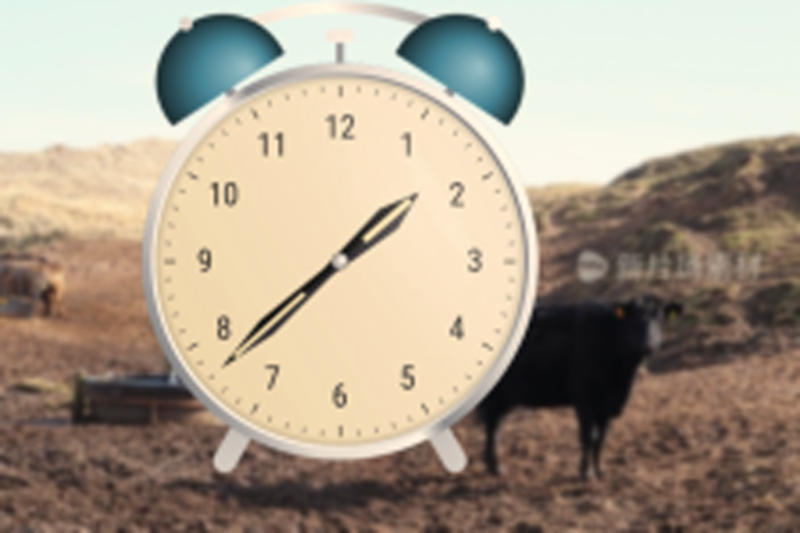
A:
1,38
